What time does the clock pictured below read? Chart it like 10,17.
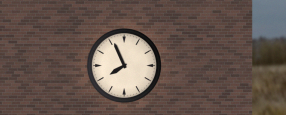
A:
7,56
